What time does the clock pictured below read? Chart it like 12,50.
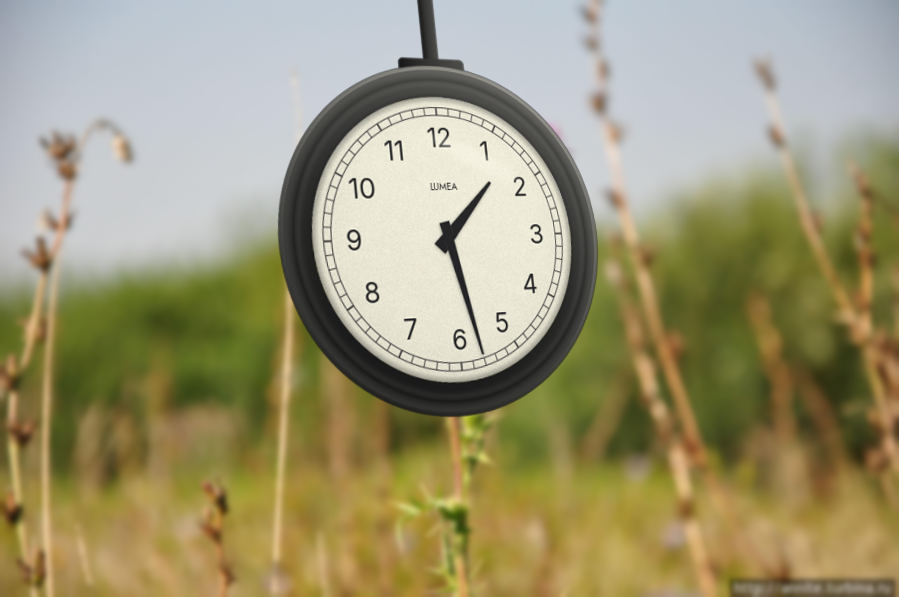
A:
1,28
